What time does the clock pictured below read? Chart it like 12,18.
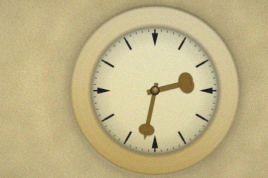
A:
2,32
